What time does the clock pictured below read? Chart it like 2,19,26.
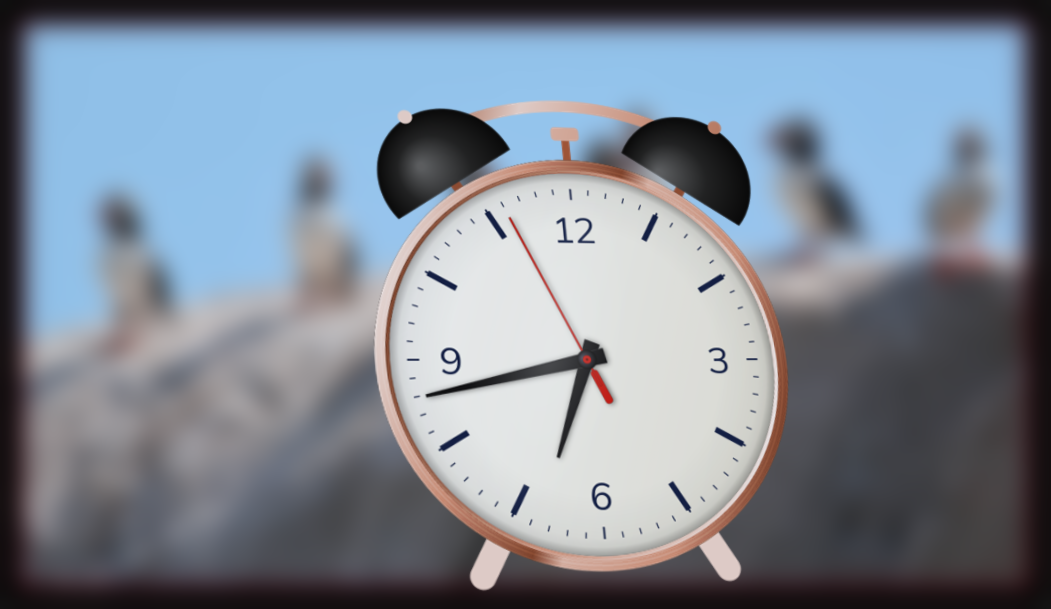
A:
6,42,56
